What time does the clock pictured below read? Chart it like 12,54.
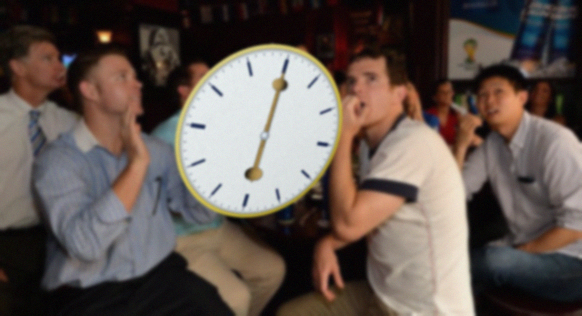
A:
6,00
